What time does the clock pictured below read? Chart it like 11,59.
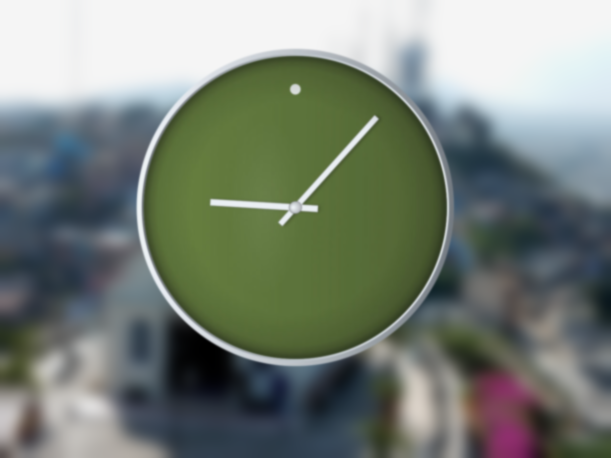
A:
9,07
